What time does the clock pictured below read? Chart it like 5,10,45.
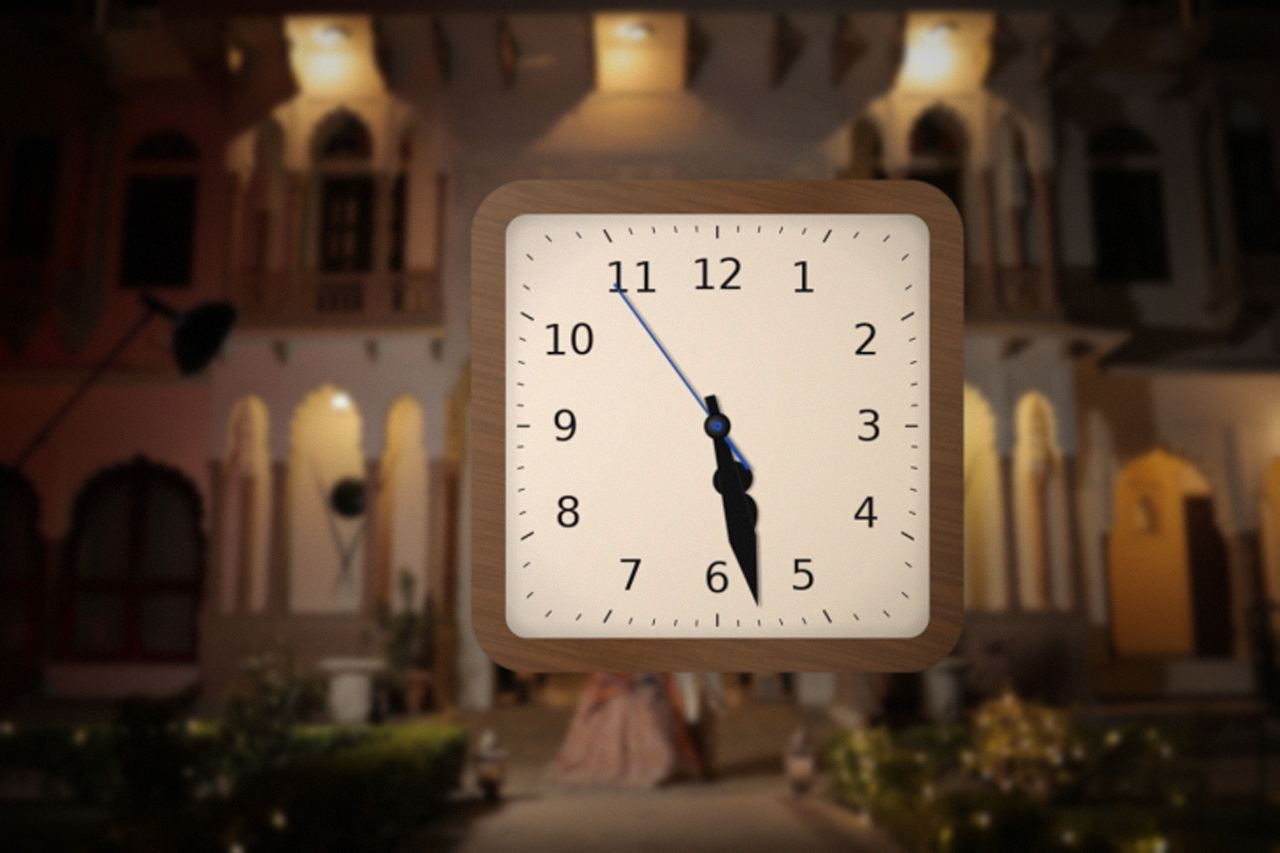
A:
5,27,54
